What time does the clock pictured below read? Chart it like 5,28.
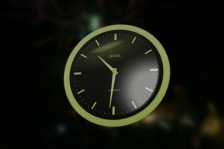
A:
10,31
